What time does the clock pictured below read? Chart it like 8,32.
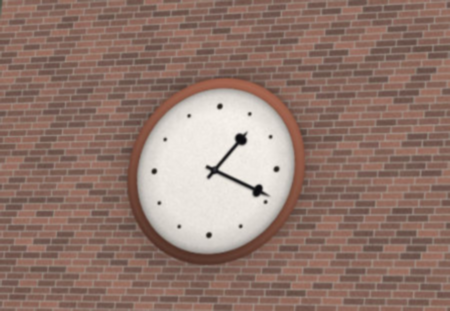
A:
1,19
